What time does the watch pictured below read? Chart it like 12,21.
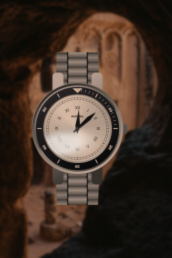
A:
12,08
